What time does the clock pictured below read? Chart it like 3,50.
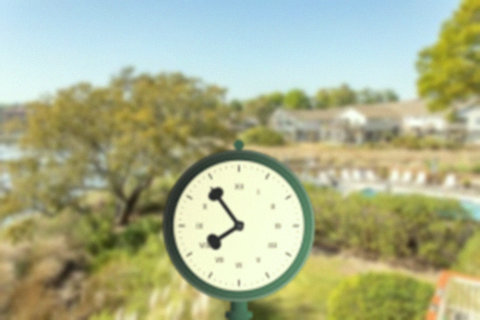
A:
7,54
